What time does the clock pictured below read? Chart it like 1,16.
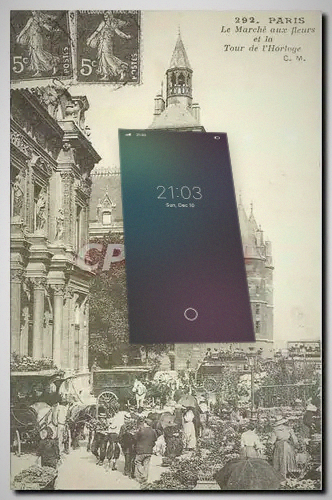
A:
21,03
